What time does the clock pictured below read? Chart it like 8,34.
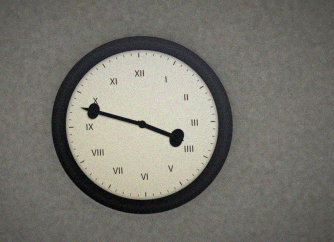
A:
3,48
